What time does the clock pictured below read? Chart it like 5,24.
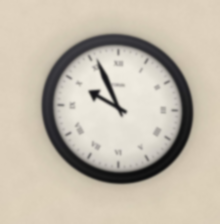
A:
9,56
